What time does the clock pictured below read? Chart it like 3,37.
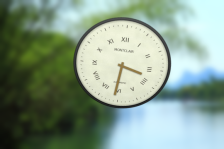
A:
3,31
